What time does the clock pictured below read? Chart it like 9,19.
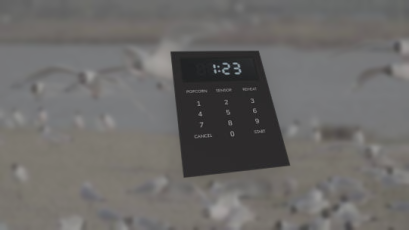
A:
1,23
